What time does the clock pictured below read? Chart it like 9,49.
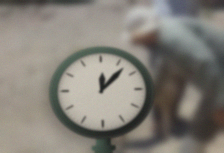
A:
12,07
